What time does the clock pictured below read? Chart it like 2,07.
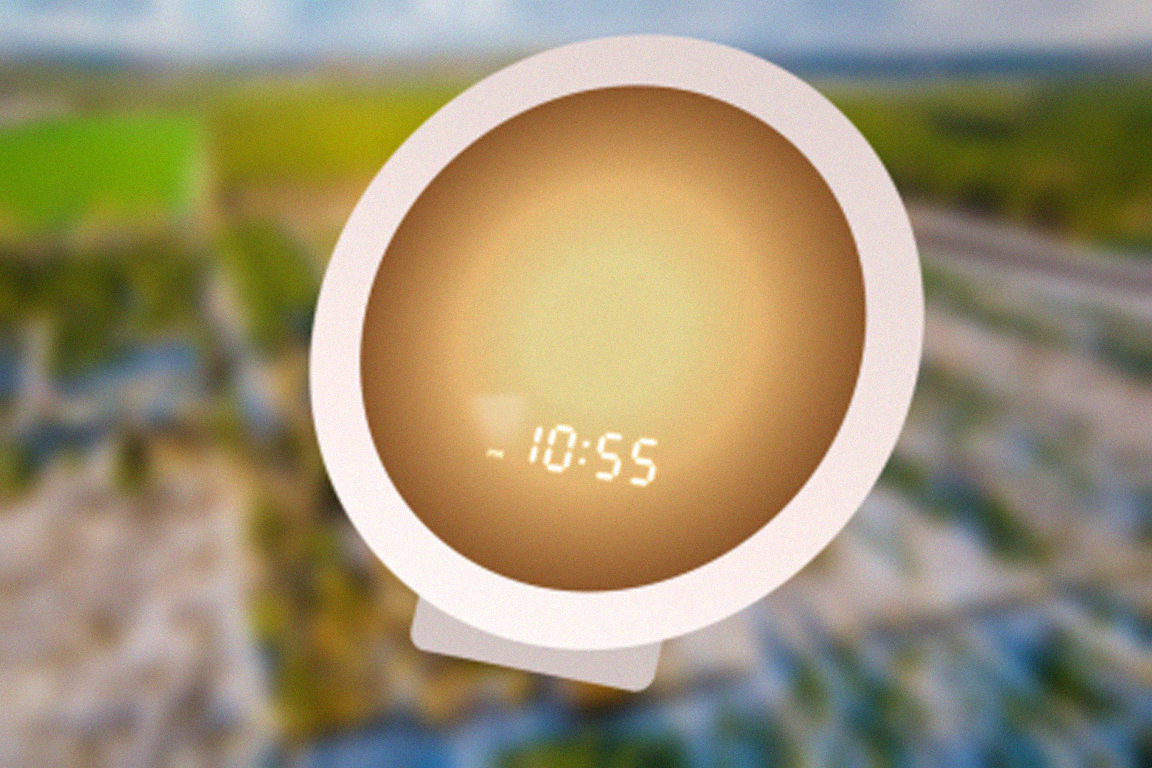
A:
10,55
